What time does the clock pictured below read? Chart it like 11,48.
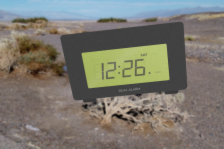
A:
12,26
